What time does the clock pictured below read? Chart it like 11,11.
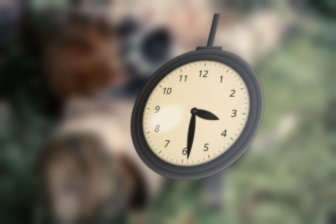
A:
3,29
